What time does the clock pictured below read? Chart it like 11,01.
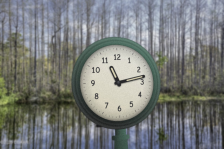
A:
11,13
